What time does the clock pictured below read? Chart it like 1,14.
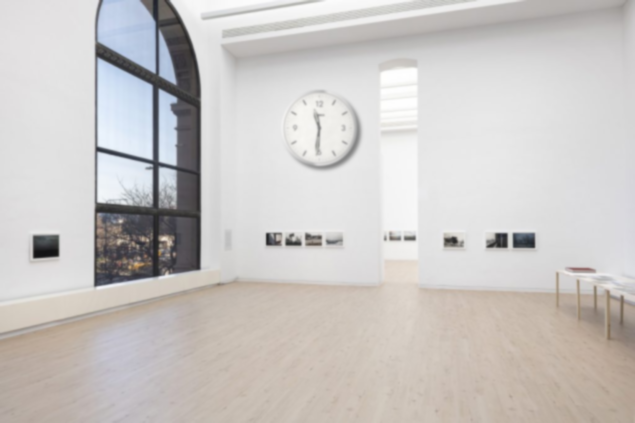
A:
11,31
